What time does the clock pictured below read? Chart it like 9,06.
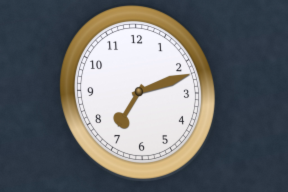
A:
7,12
